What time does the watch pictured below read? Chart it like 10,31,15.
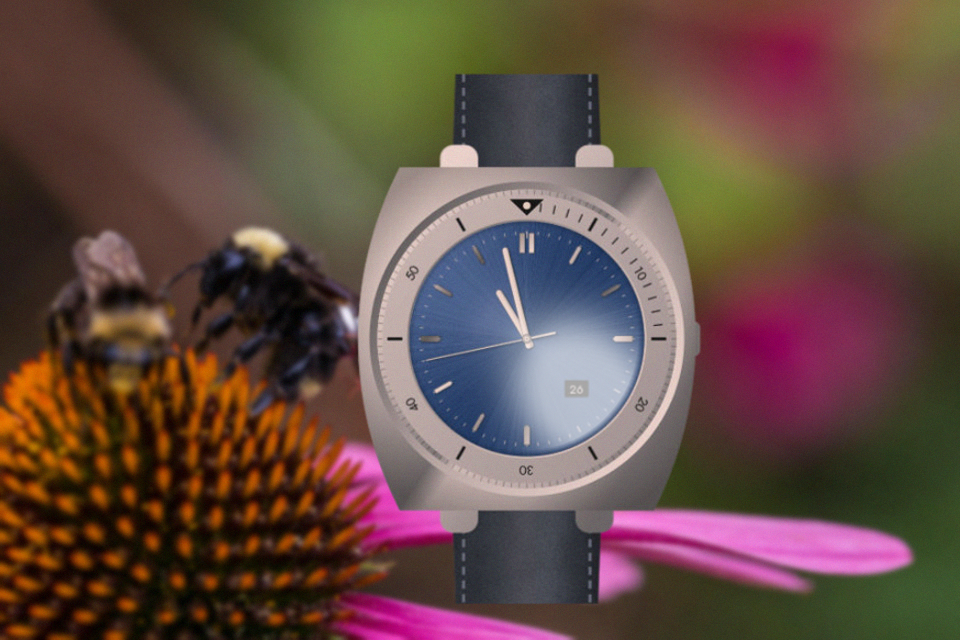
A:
10,57,43
